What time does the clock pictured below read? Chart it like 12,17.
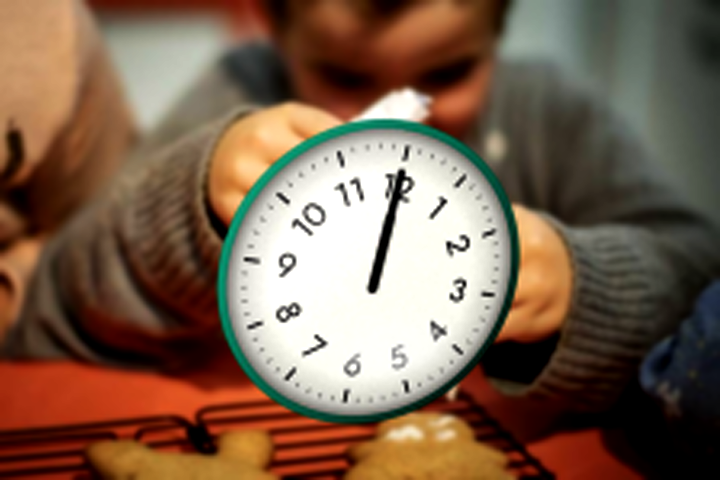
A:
12,00
